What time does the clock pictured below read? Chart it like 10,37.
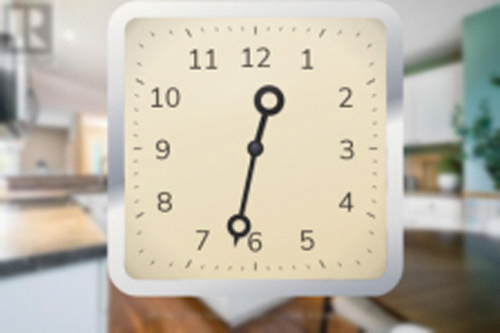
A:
12,32
